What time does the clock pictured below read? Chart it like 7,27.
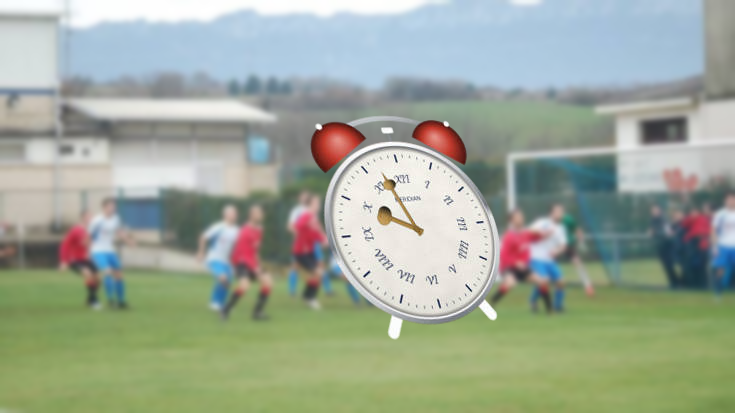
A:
9,57
